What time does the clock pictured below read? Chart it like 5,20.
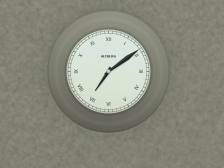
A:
7,09
